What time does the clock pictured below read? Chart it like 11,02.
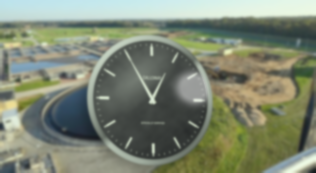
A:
12,55
